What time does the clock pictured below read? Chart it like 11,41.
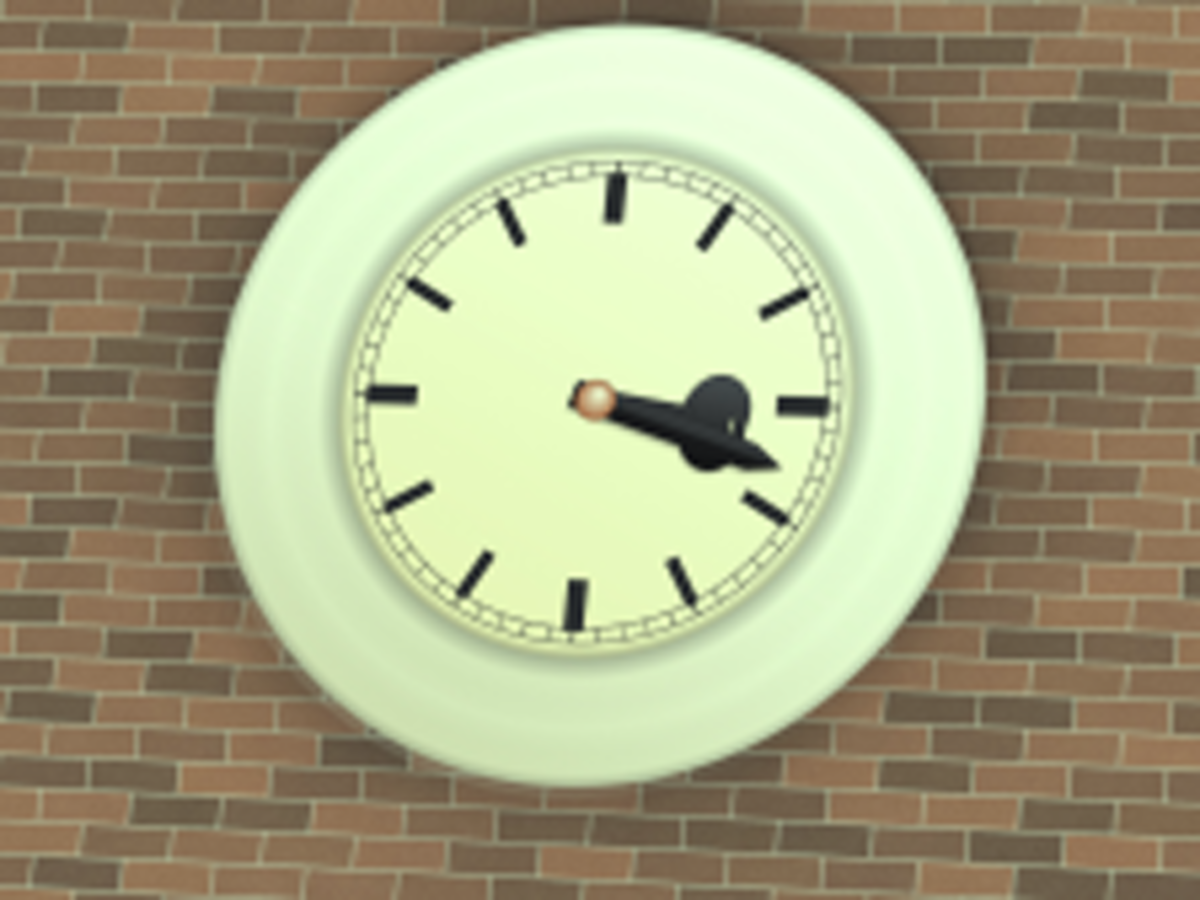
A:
3,18
